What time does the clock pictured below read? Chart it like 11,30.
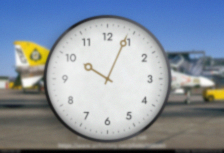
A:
10,04
